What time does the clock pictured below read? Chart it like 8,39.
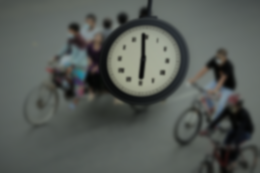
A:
5,59
